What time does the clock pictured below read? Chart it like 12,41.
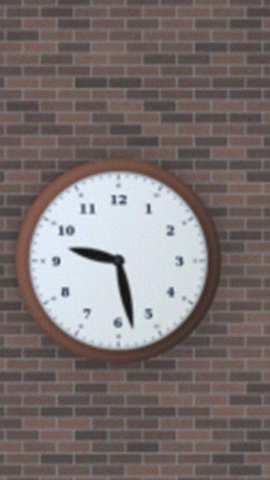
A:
9,28
